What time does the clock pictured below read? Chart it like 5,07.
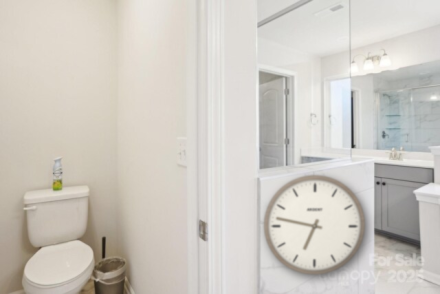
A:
6,47
